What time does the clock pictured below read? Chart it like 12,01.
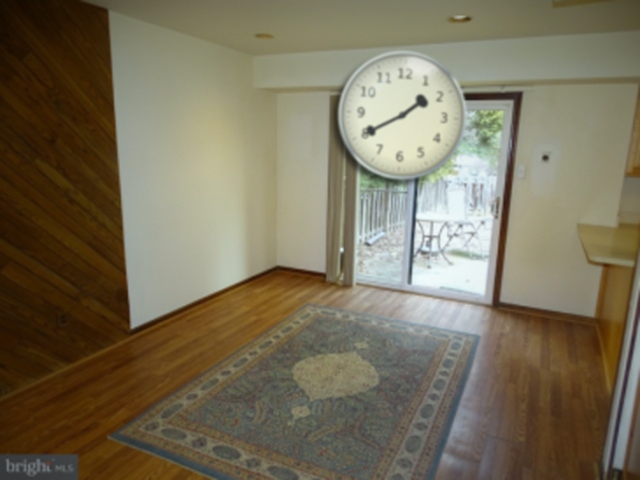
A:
1,40
